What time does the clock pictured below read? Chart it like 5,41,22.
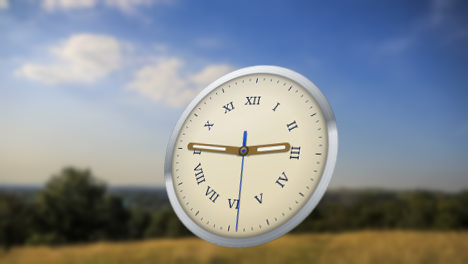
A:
2,45,29
